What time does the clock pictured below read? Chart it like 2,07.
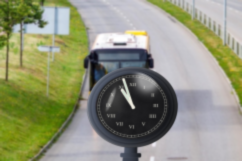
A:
10,57
